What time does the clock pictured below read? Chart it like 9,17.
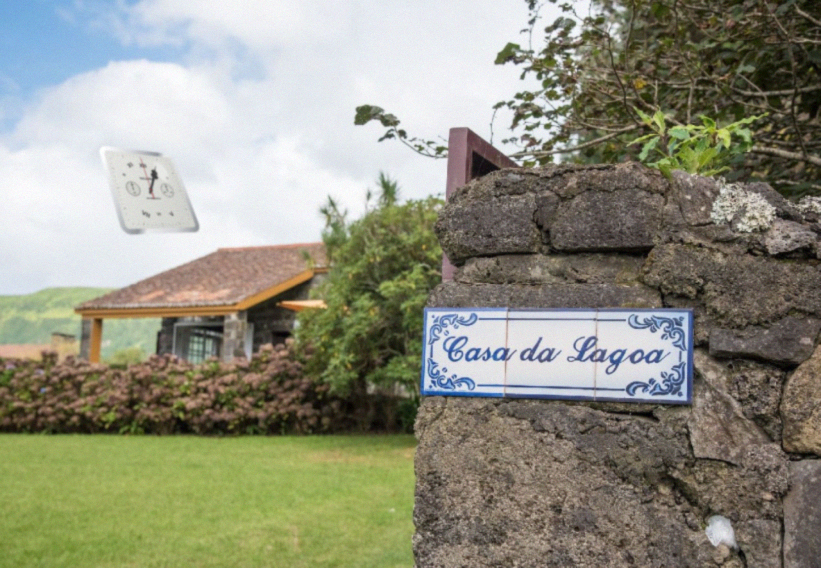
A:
1,05
